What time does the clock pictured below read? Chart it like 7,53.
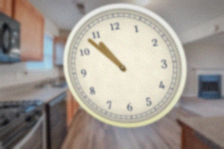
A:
10,53
